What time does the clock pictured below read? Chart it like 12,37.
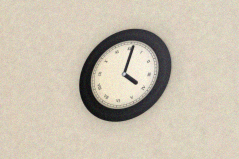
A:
4,01
